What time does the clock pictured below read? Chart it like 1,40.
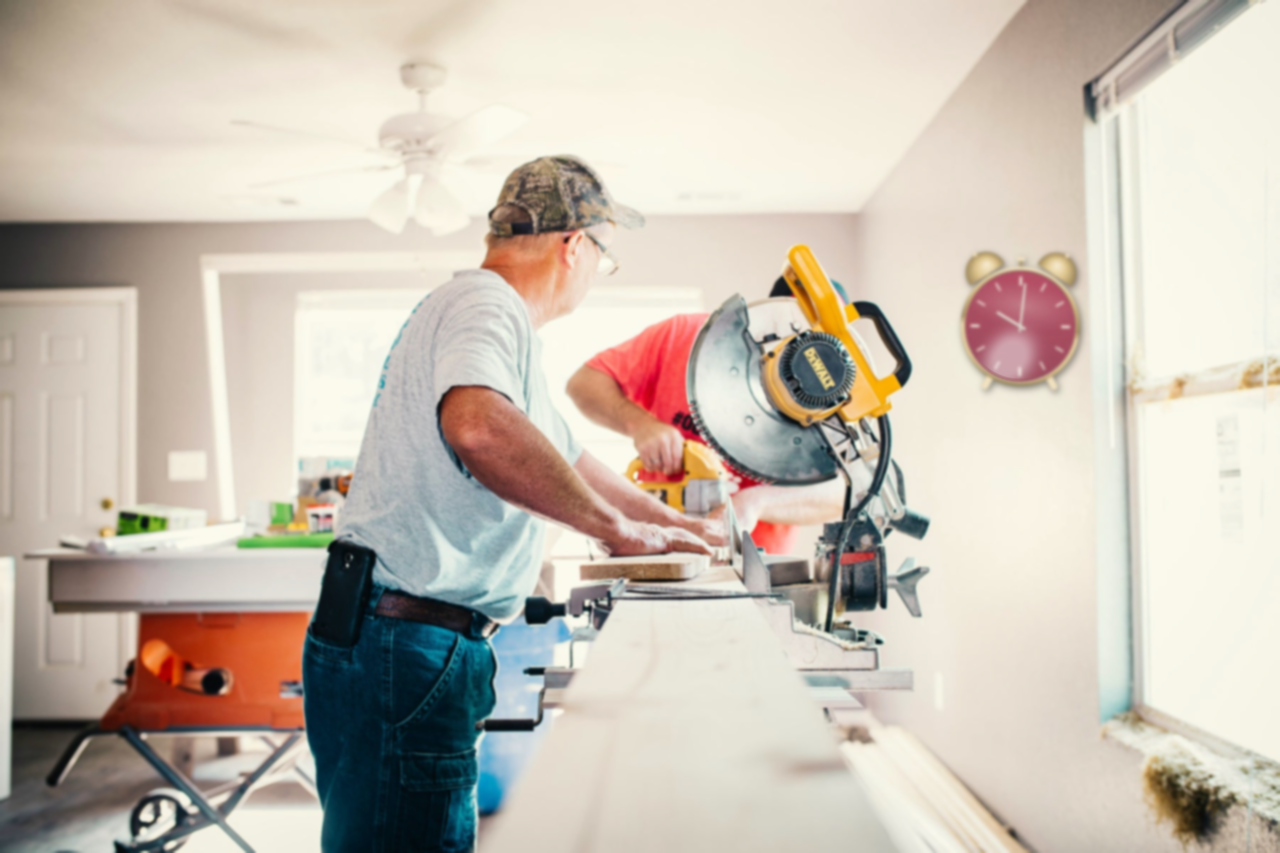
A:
10,01
